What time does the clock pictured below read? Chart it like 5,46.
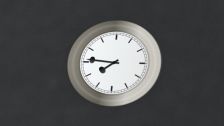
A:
7,46
